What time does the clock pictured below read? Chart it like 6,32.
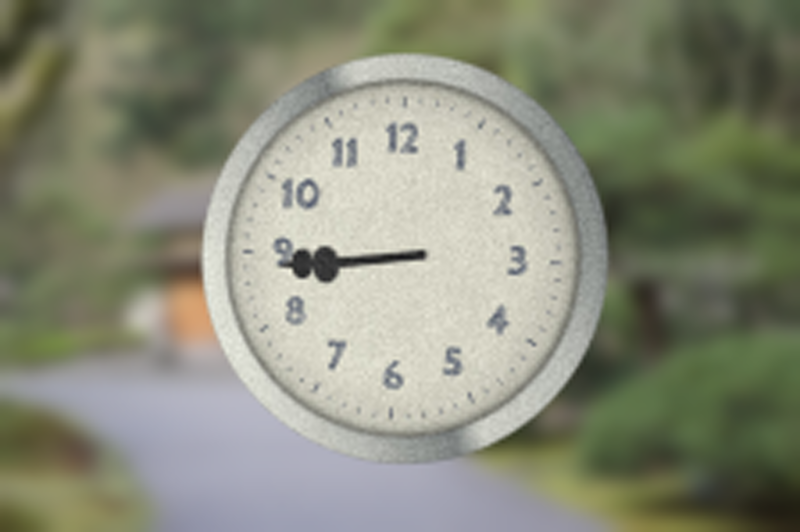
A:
8,44
